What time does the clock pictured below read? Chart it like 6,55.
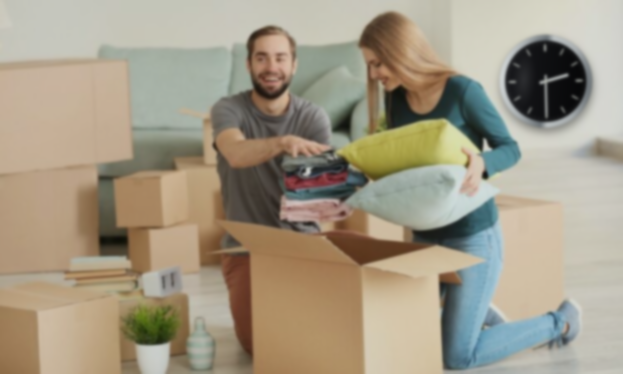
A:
2,30
